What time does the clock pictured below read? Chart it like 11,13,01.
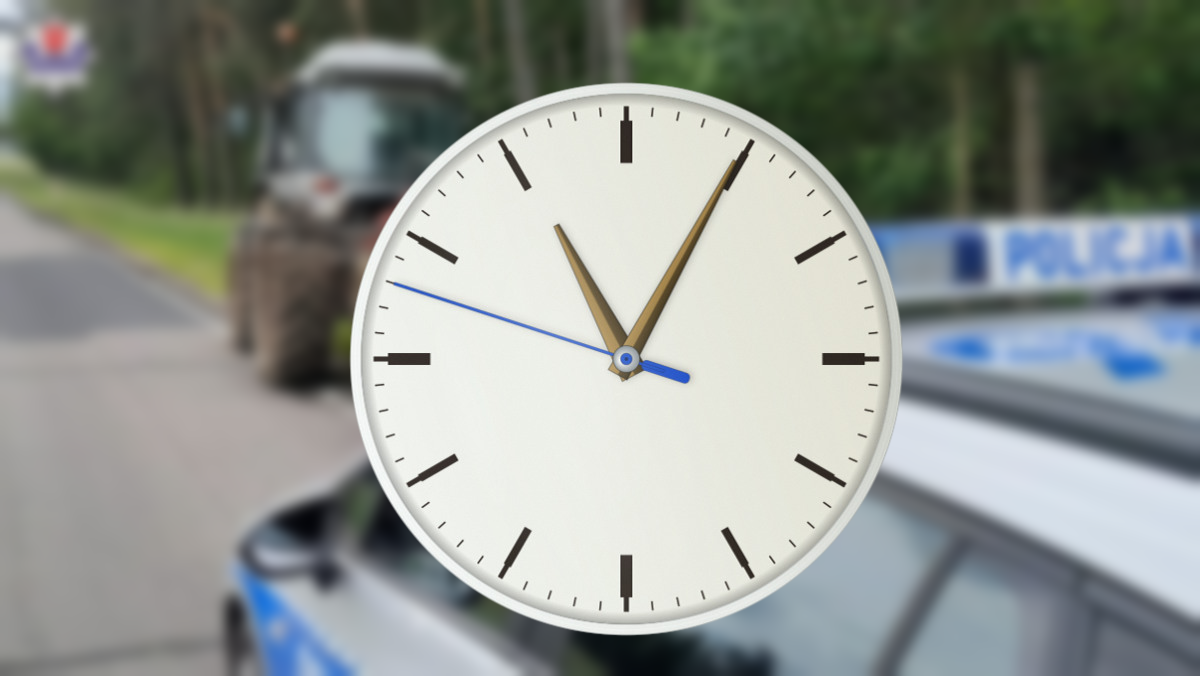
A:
11,04,48
